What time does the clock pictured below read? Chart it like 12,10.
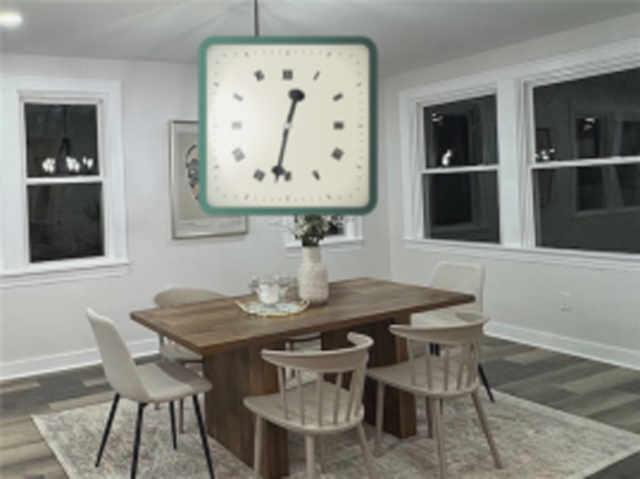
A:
12,32
